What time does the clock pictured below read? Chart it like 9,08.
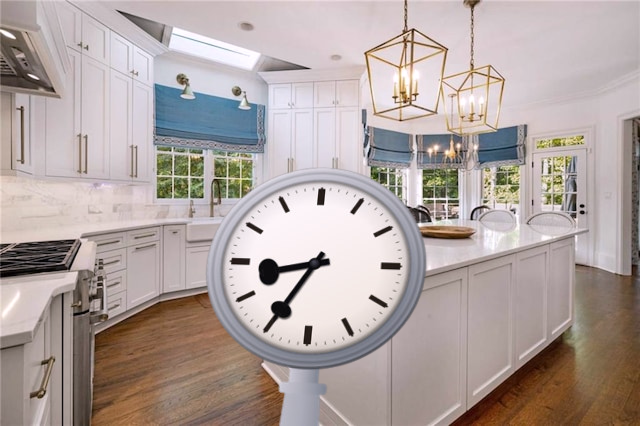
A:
8,35
